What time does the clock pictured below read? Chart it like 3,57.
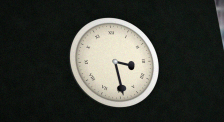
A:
3,29
